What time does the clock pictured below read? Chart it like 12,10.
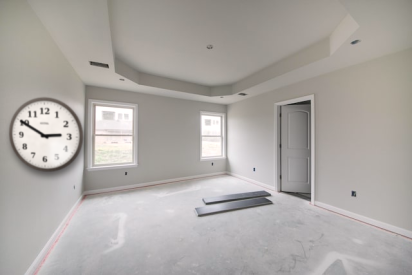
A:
2,50
